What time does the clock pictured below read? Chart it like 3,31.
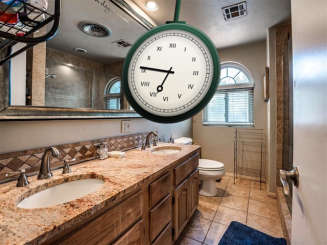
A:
6,46
